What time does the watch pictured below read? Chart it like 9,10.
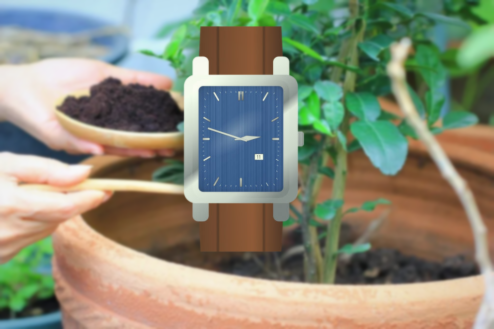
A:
2,48
